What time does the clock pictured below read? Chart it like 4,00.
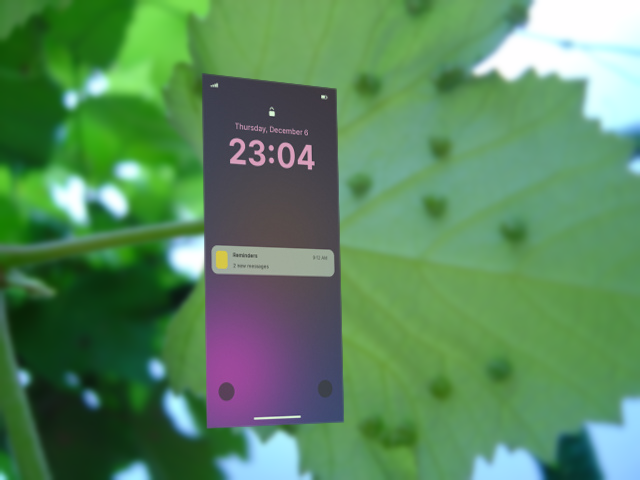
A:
23,04
